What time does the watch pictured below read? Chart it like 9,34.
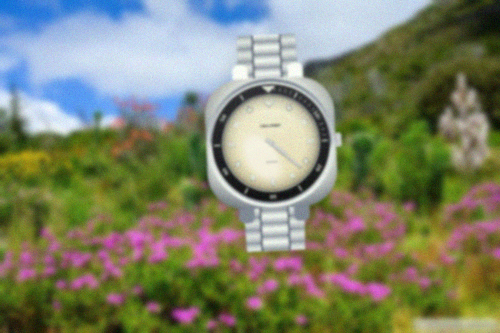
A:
4,22
